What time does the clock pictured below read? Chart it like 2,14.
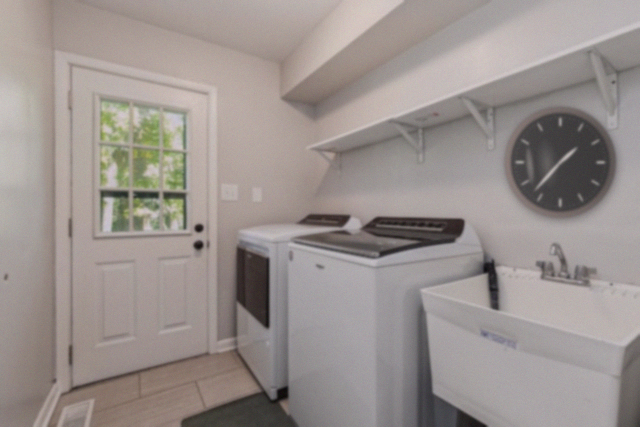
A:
1,37
